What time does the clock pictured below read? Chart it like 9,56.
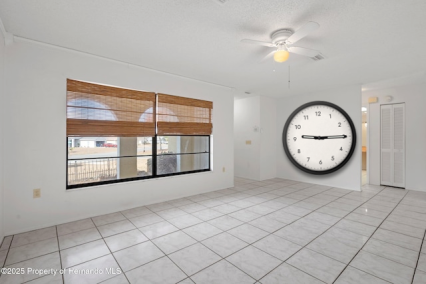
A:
9,15
